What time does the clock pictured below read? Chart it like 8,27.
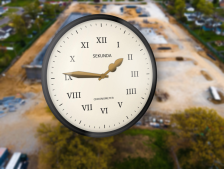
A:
1,46
